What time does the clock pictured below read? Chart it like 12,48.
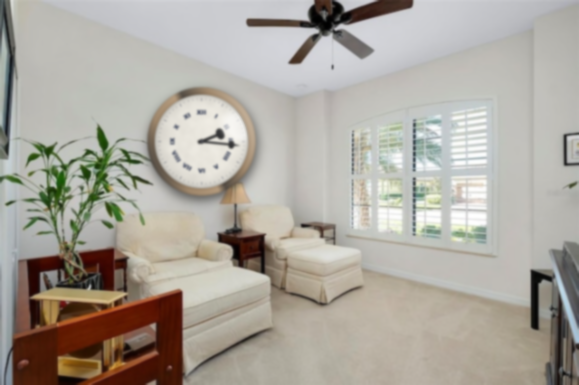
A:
2,16
